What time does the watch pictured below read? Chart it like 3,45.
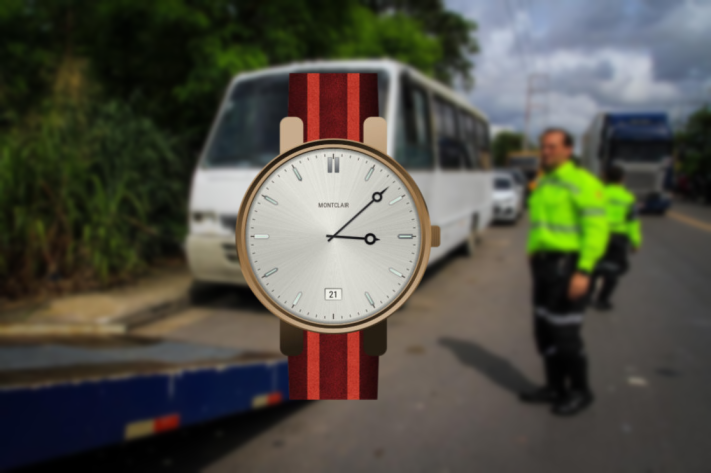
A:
3,08
